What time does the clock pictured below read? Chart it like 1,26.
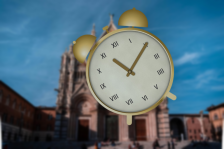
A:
11,10
